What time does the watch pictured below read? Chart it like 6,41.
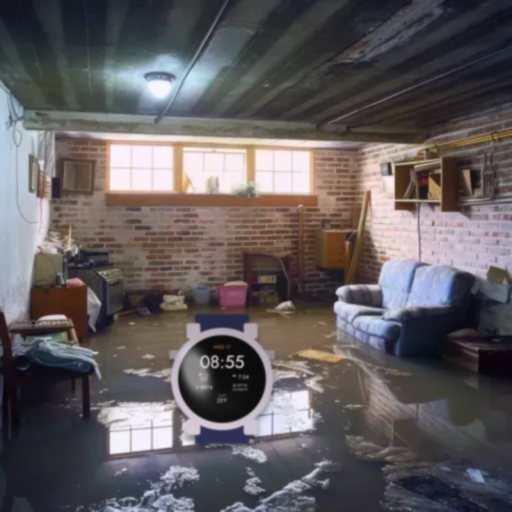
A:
8,55
